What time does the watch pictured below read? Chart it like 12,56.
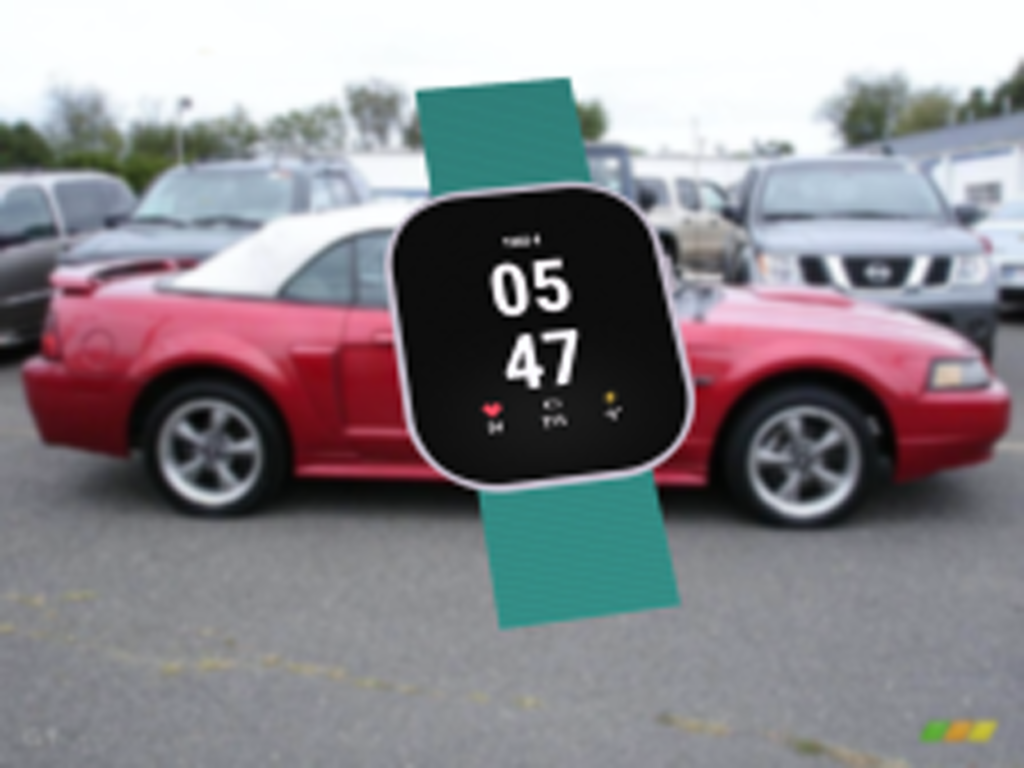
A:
5,47
